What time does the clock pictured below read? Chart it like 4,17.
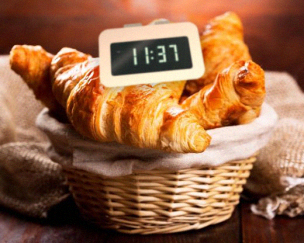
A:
11,37
